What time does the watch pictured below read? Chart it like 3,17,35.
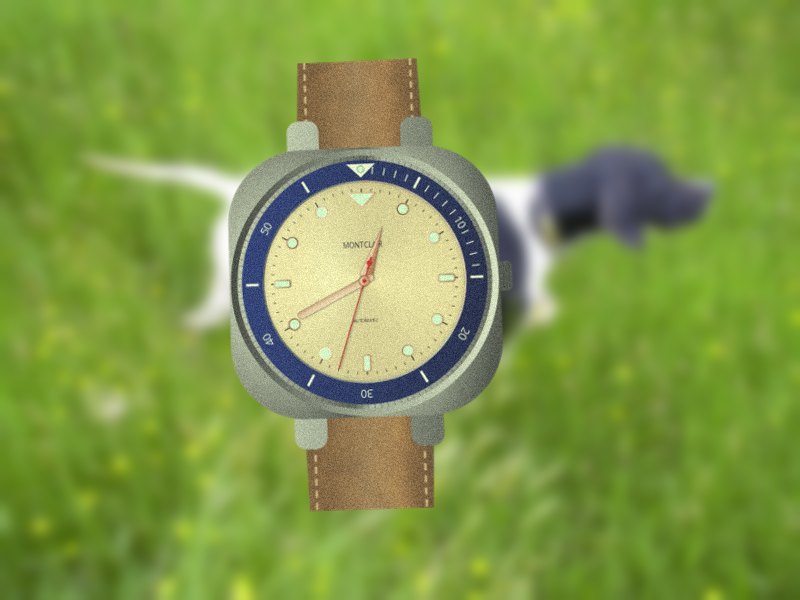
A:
12,40,33
